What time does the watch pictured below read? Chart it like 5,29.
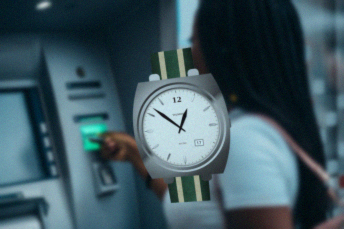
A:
12,52
